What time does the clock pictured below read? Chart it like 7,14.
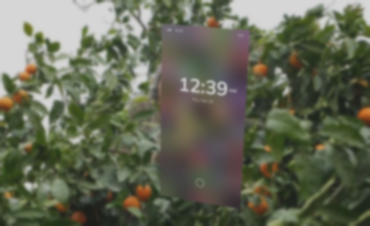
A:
12,39
